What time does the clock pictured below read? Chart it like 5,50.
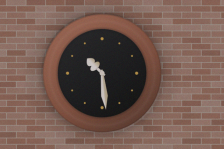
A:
10,29
